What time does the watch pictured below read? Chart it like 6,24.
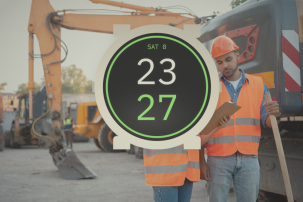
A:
23,27
